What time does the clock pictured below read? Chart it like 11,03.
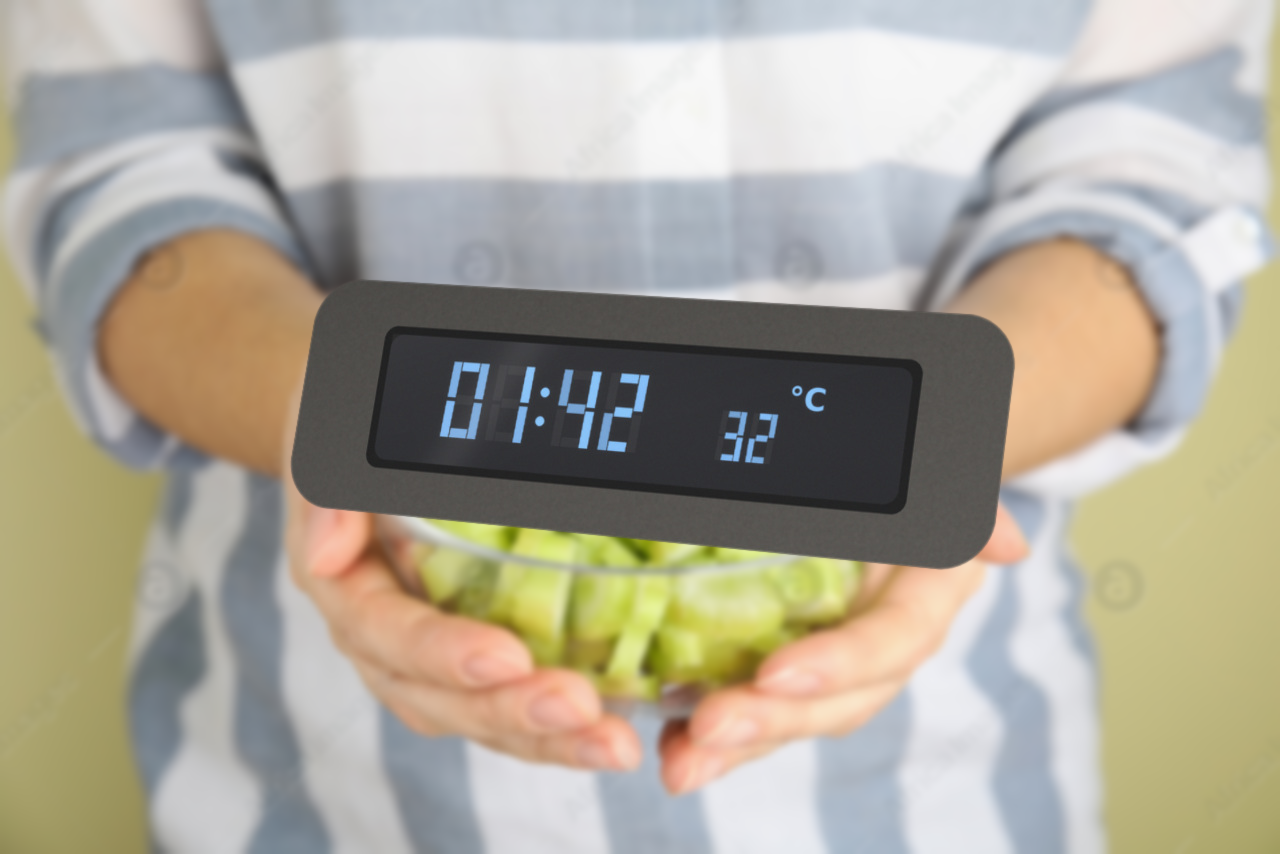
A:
1,42
